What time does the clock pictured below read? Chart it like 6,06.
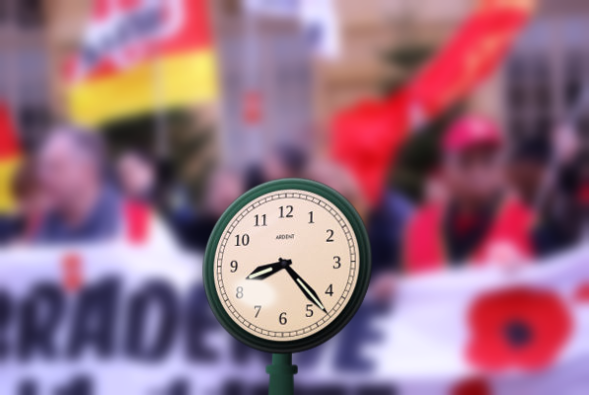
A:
8,23
